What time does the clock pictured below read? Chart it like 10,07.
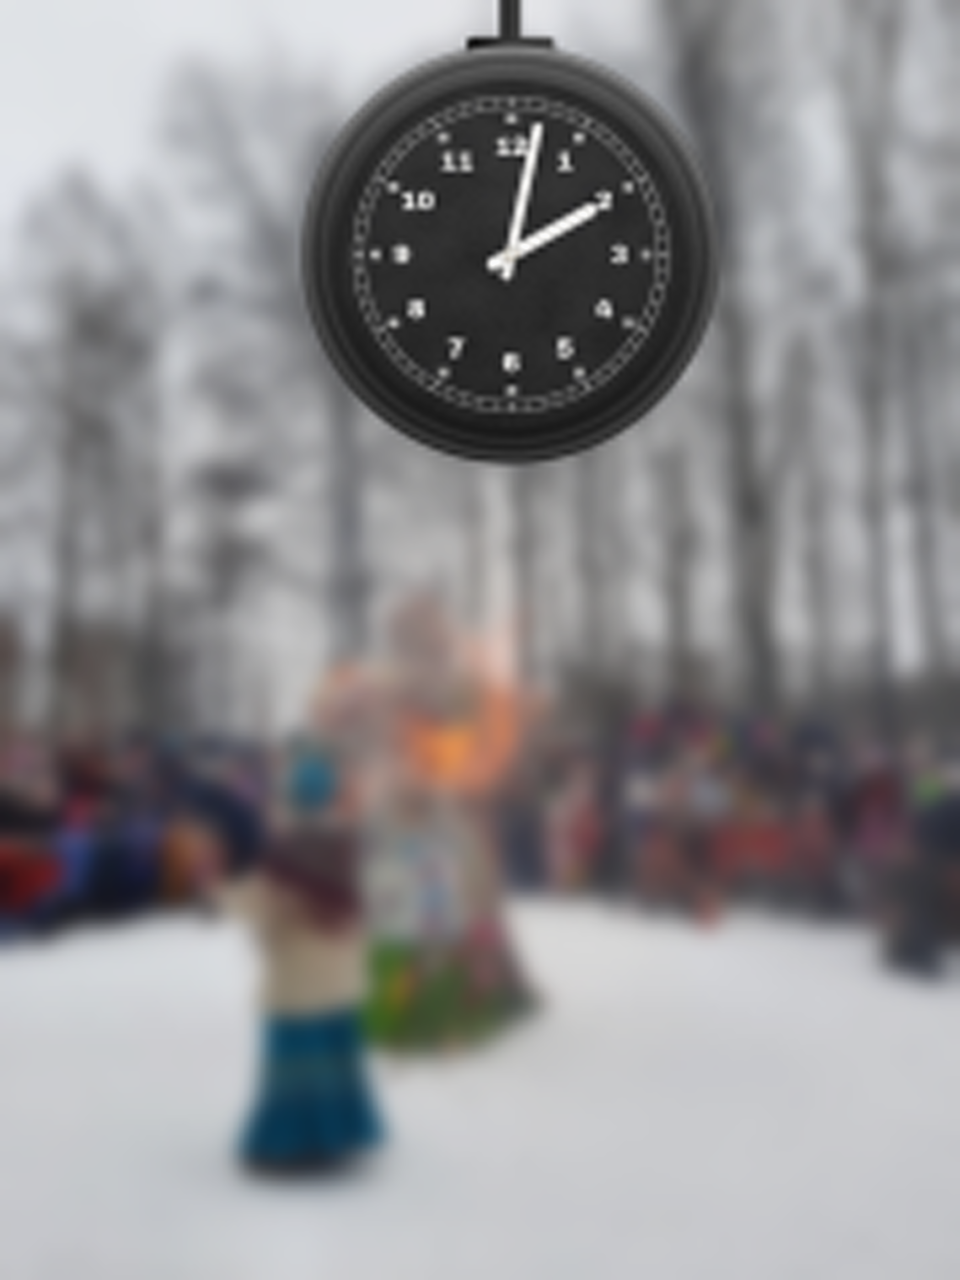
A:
2,02
